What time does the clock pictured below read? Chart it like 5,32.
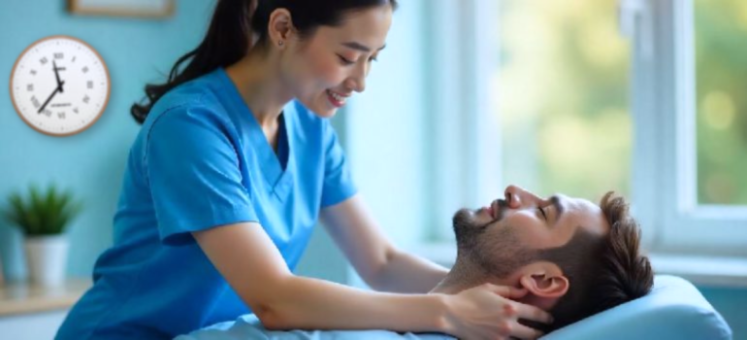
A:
11,37
